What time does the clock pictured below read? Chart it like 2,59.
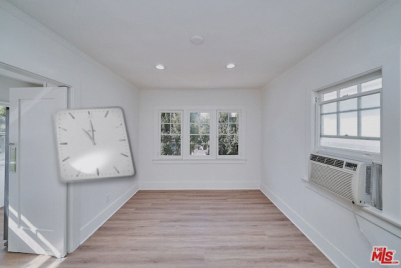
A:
11,00
